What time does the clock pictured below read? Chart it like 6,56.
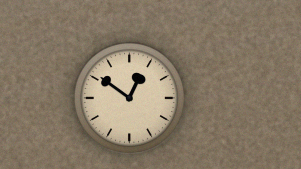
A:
12,51
